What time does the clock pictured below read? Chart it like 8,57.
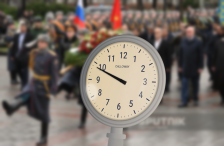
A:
9,49
